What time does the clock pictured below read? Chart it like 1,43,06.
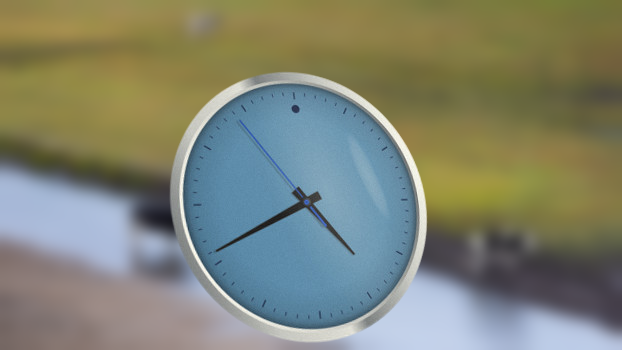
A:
4,40,54
